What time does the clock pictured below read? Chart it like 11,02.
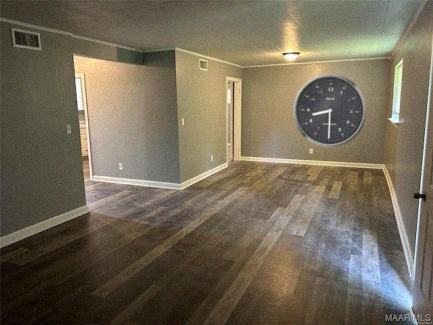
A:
8,30
